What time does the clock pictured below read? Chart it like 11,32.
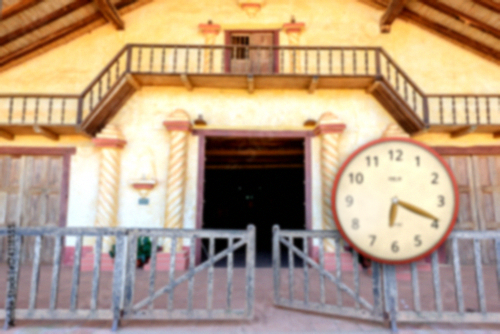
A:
6,19
